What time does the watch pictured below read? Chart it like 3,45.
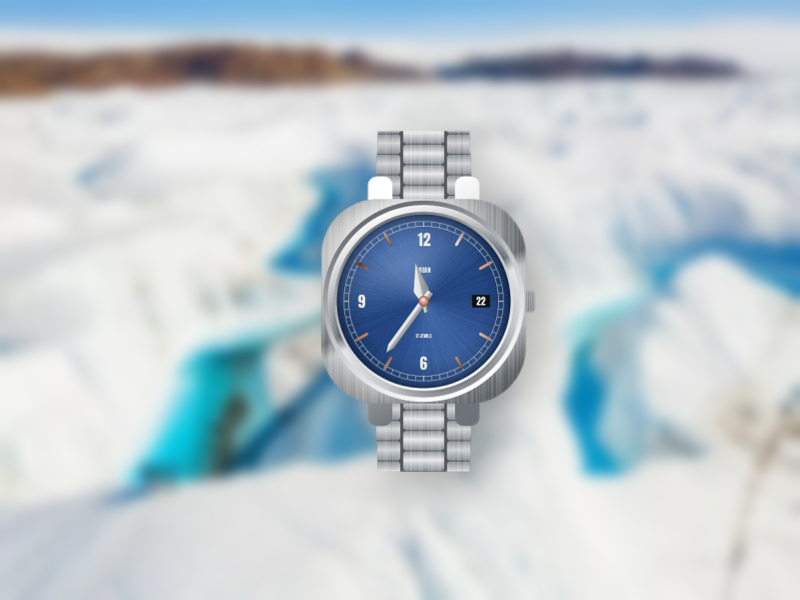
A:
11,36
